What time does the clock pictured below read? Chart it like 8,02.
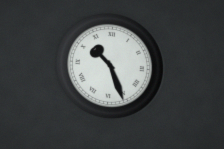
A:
10,26
